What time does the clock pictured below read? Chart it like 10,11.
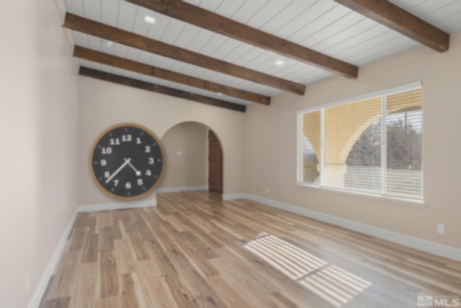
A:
4,38
